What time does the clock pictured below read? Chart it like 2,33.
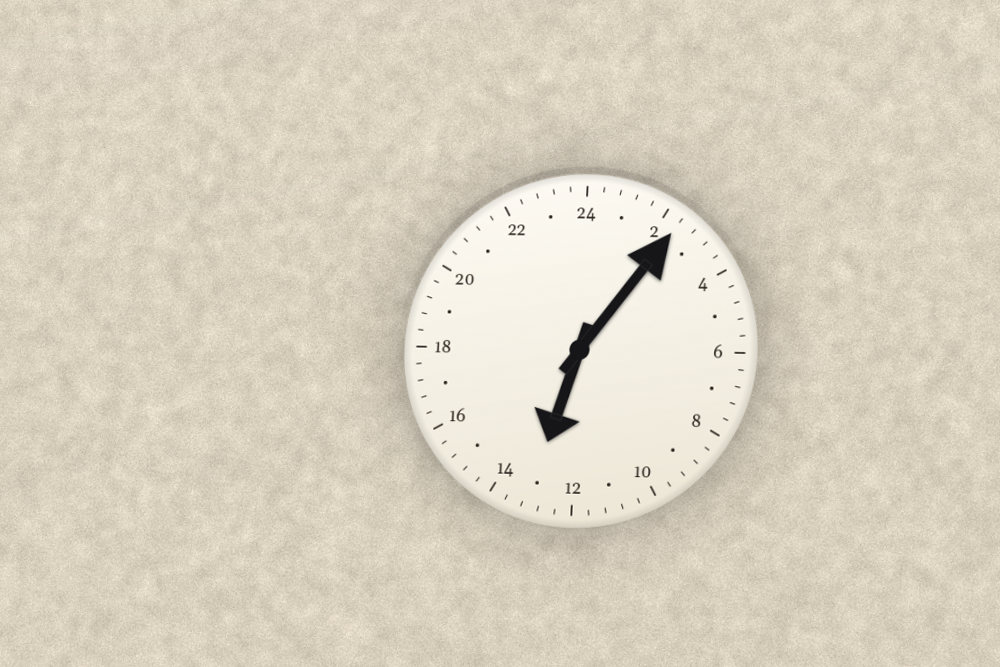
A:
13,06
